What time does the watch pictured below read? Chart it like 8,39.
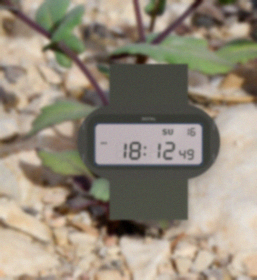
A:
18,12
